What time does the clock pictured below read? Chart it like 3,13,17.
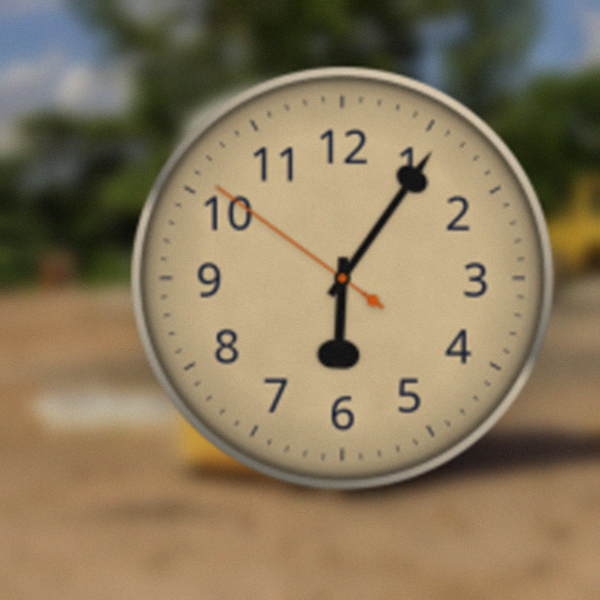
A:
6,05,51
